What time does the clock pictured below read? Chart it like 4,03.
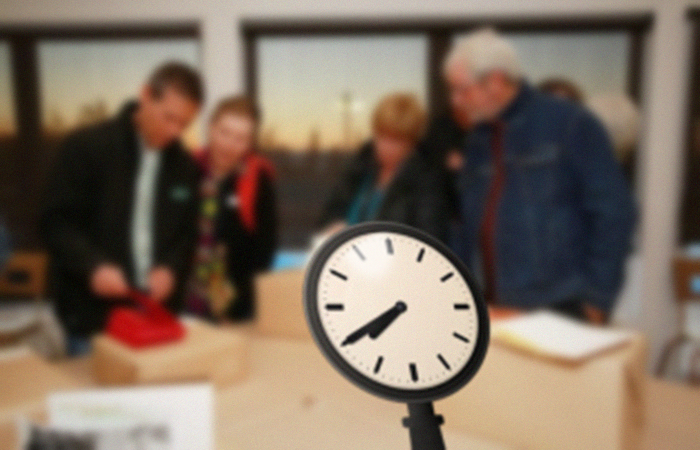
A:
7,40
